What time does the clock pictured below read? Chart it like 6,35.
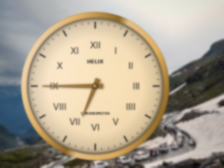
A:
6,45
